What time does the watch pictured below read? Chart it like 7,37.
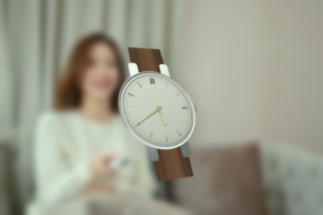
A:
5,40
